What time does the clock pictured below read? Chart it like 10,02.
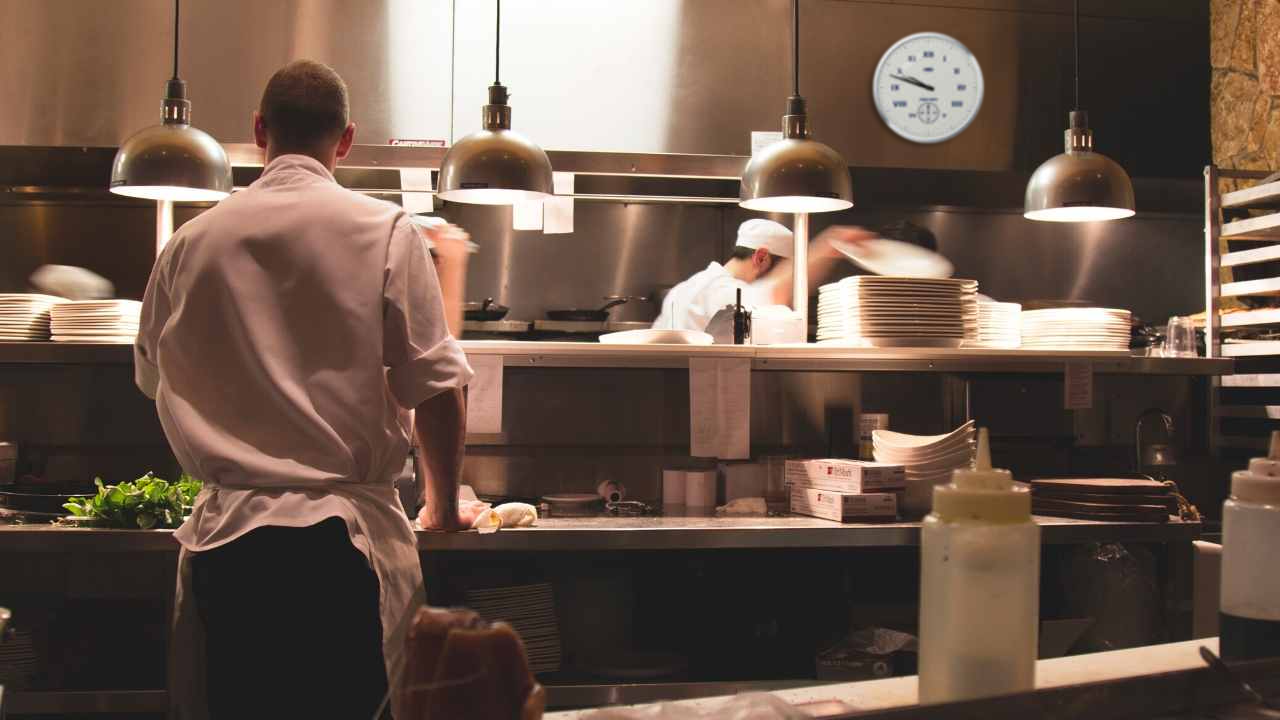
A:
9,48
